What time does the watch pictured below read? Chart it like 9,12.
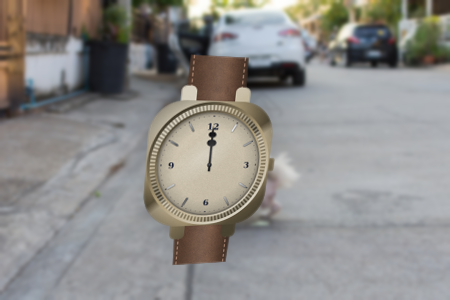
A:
12,00
